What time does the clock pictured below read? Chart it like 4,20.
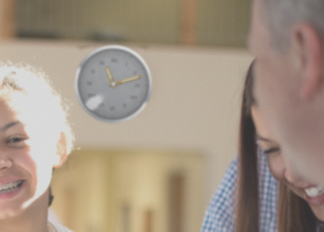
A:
11,12
